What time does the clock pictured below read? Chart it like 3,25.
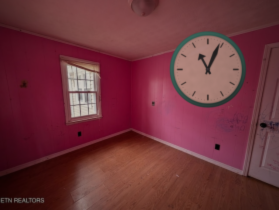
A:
11,04
